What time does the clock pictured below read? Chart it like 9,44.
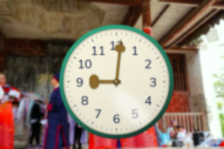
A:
9,01
